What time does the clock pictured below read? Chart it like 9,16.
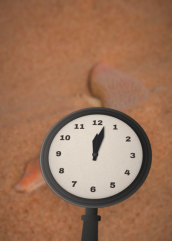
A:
12,02
